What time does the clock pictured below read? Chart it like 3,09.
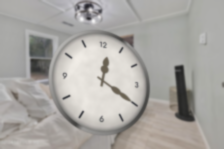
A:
12,20
